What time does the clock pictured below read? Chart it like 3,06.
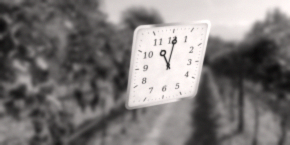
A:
11,01
